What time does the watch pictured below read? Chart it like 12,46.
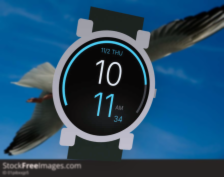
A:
10,11
